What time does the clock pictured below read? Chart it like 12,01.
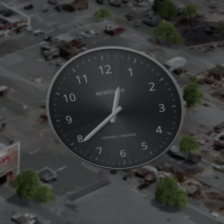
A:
12,39
